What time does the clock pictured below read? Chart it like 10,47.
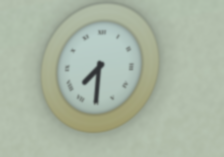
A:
7,30
